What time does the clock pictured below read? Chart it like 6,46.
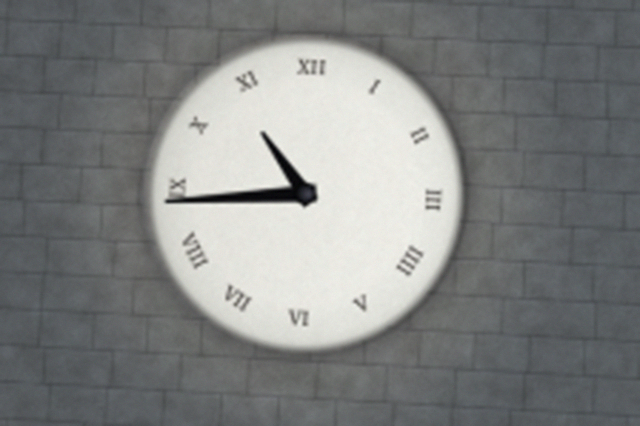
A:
10,44
